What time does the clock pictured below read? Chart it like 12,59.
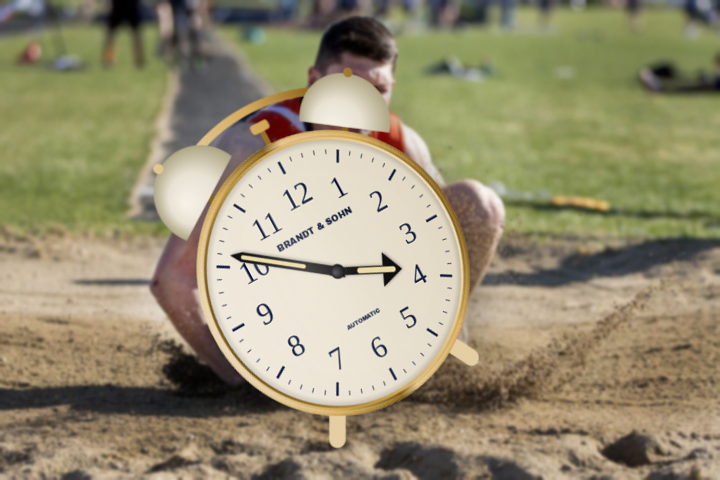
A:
3,51
